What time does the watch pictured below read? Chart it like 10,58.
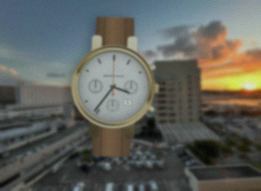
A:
3,36
